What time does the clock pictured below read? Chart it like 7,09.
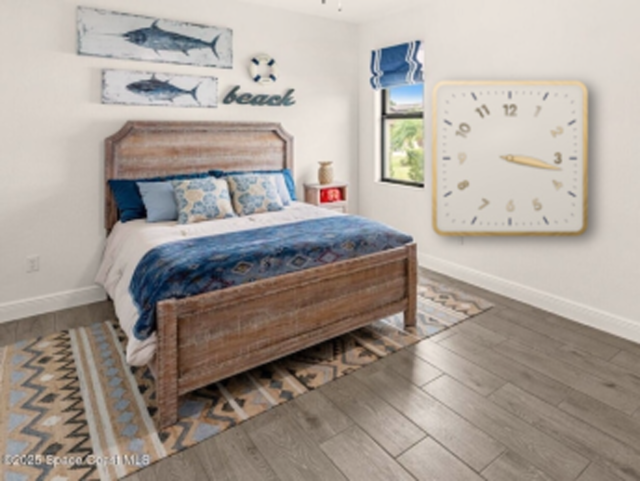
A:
3,17
